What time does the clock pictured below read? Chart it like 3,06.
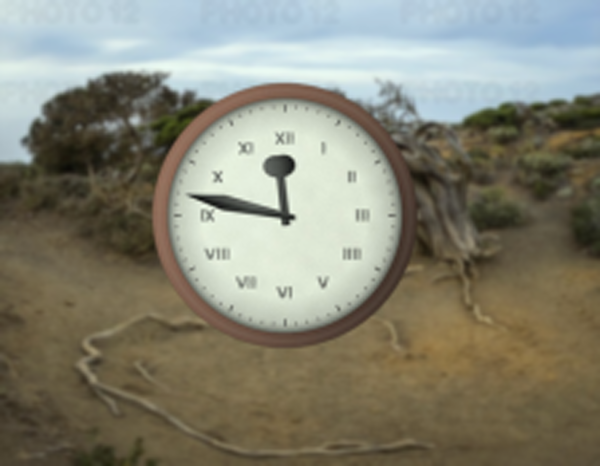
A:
11,47
